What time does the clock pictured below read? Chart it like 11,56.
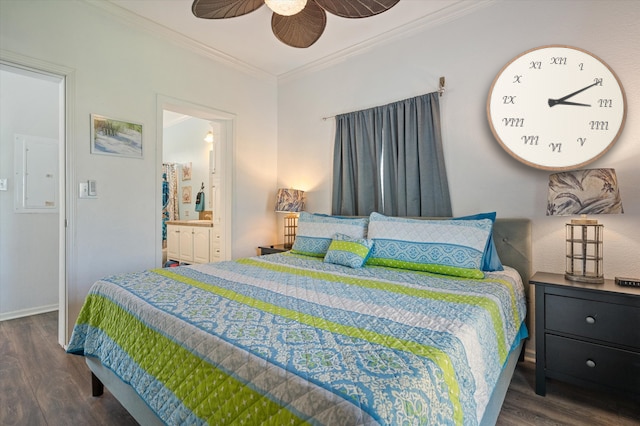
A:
3,10
